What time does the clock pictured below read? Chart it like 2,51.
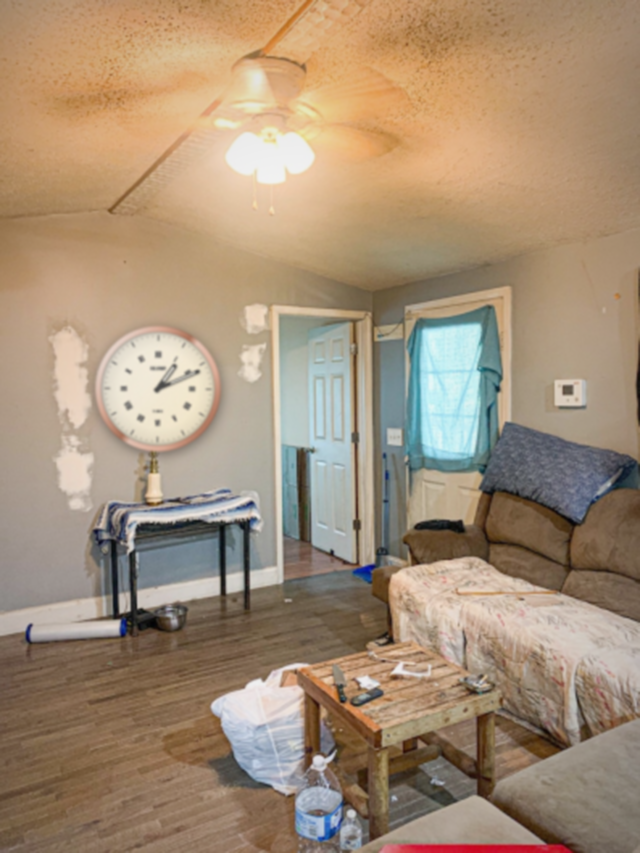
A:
1,11
